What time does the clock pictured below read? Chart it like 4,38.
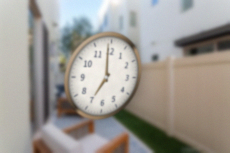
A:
6,59
